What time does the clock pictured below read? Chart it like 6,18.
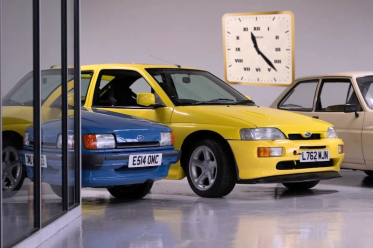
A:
11,23
